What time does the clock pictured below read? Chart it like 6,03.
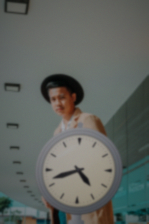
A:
4,42
